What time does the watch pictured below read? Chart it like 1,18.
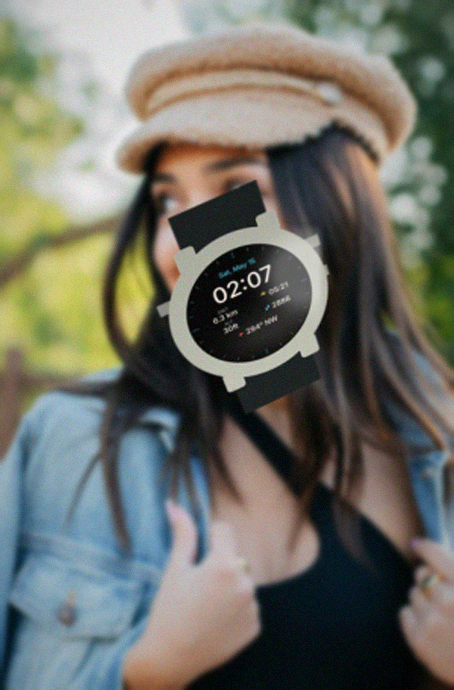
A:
2,07
